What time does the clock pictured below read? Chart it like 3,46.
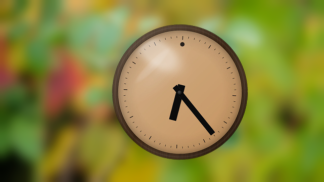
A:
6,23
